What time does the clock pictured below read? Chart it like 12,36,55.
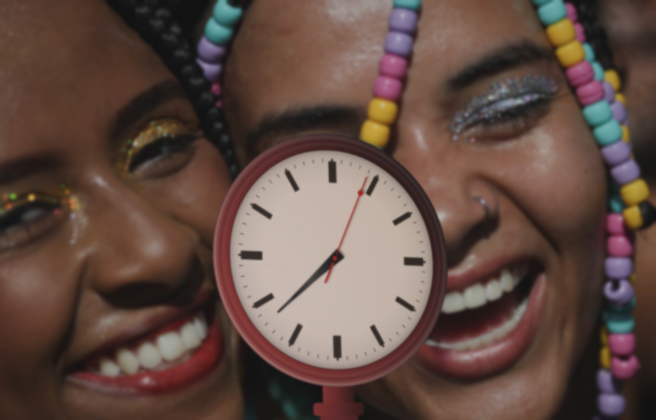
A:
7,38,04
